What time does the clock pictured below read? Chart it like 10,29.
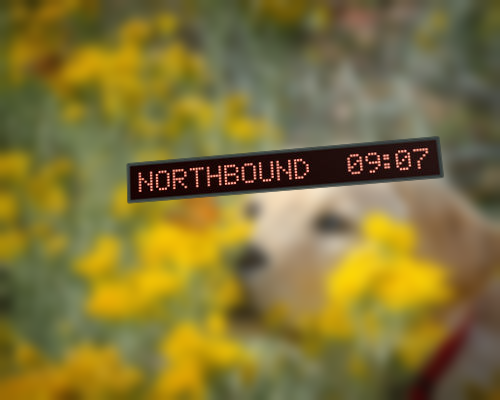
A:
9,07
